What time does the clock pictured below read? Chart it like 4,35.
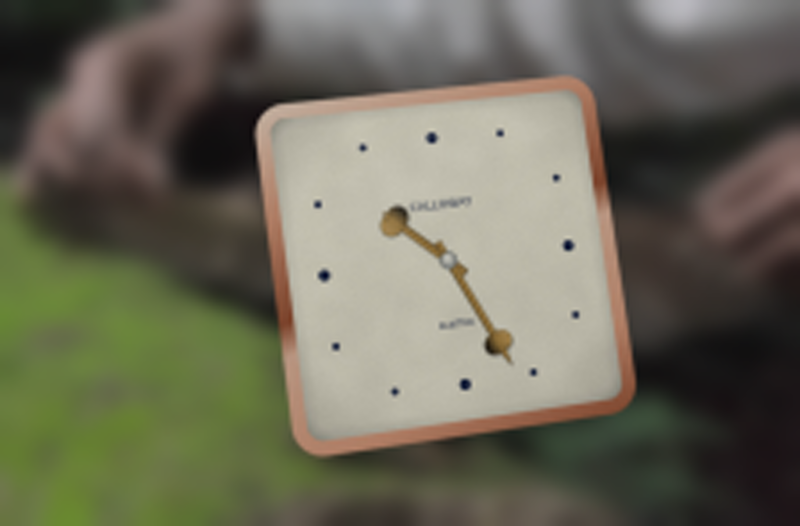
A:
10,26
